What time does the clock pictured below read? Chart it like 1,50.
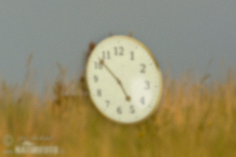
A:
4,52
